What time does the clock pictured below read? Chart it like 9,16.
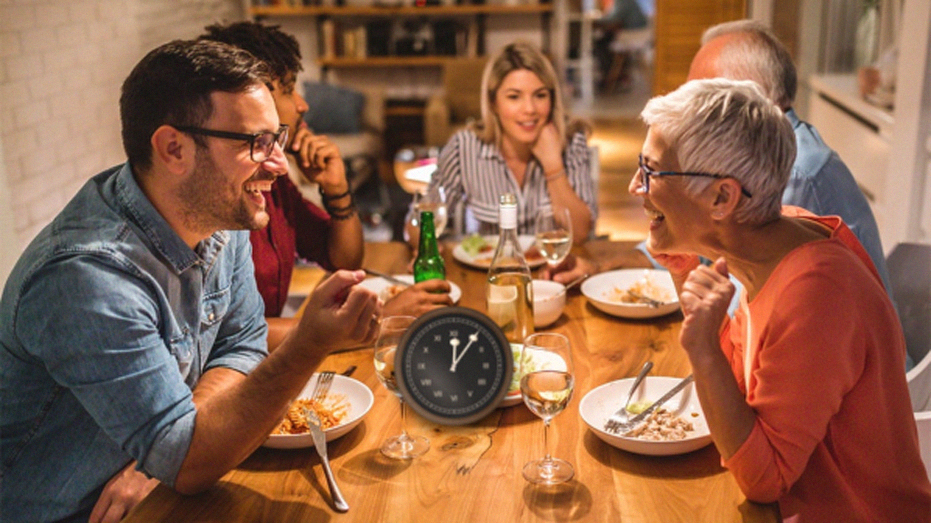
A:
12,06
